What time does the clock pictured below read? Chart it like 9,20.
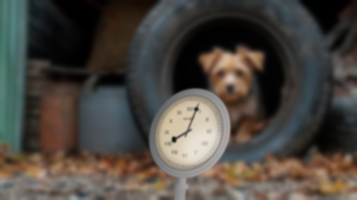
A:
8,03
